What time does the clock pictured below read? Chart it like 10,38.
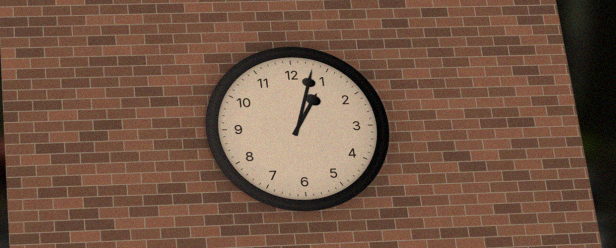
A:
1,03
